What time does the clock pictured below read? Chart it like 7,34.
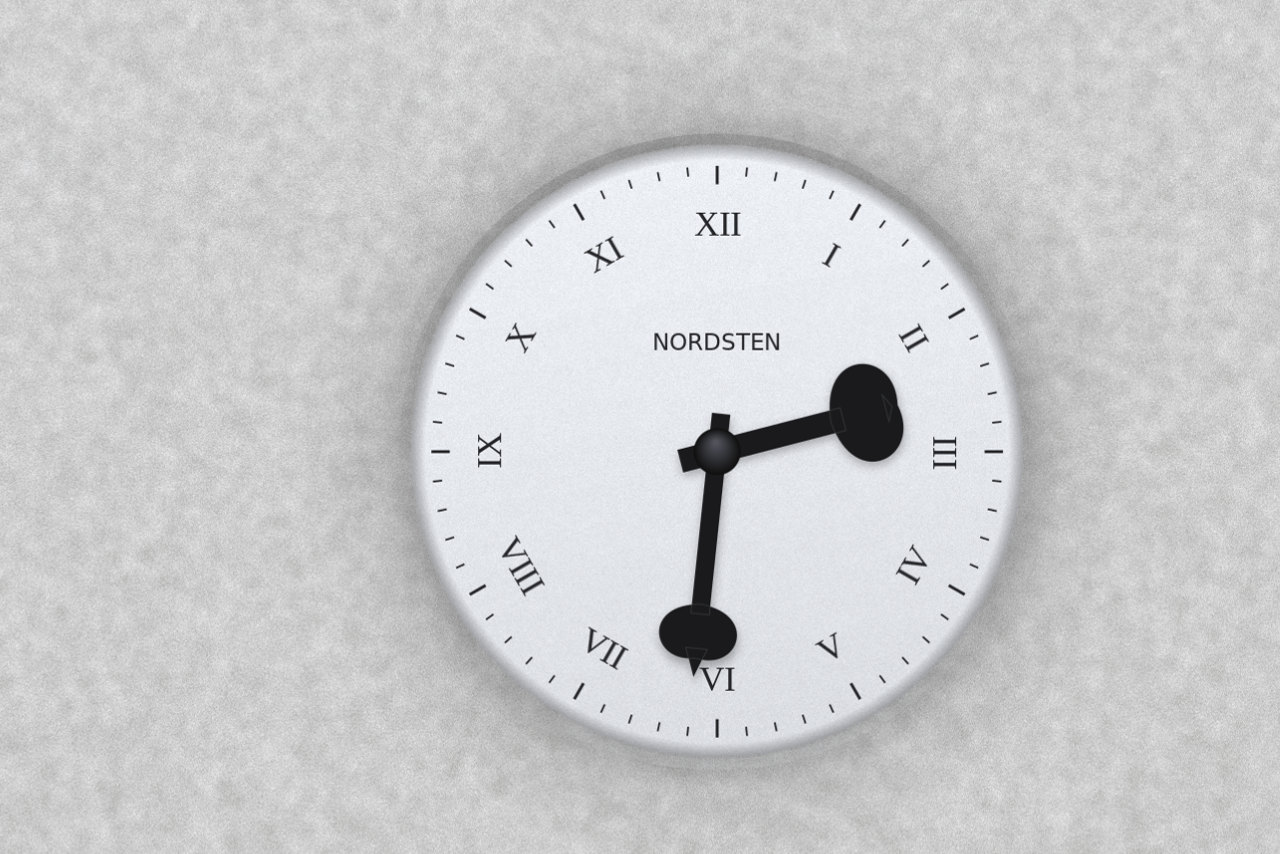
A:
2,31
